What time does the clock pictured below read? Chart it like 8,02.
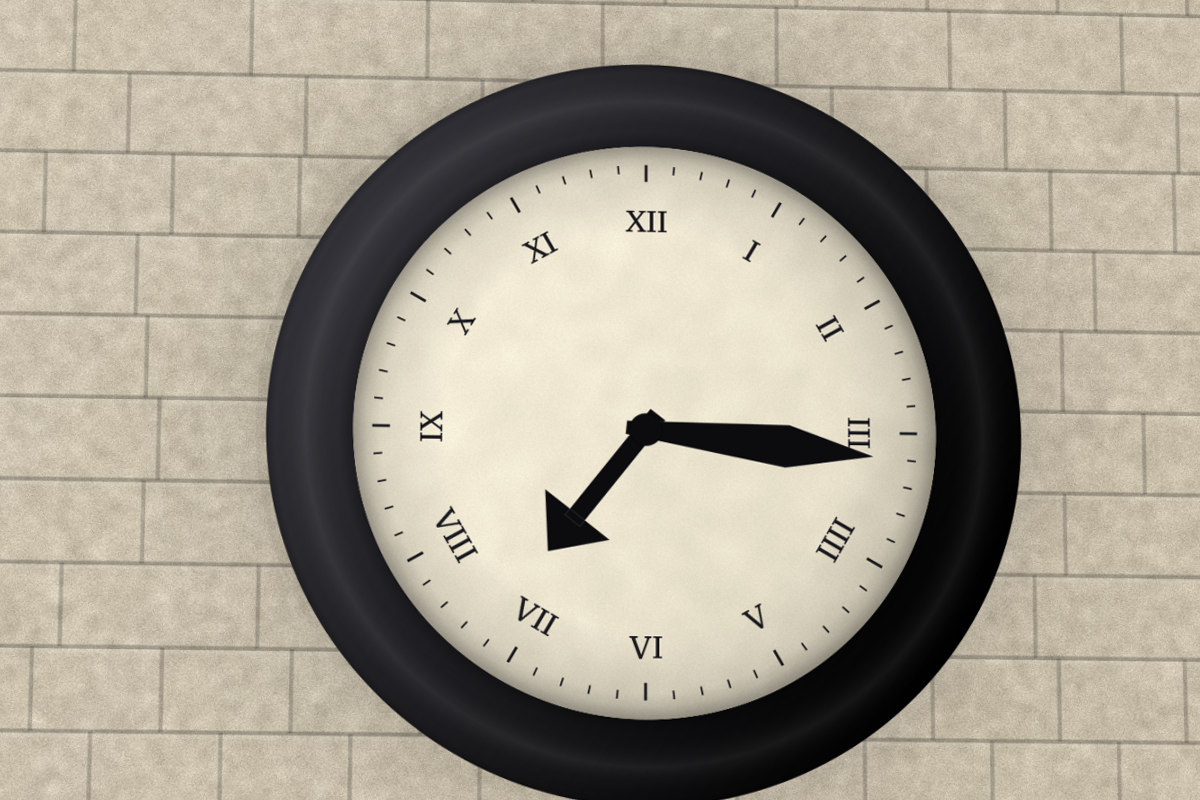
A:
7,16
